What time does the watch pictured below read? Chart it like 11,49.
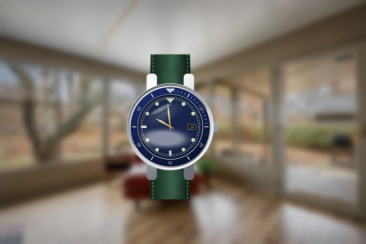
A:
9,59
